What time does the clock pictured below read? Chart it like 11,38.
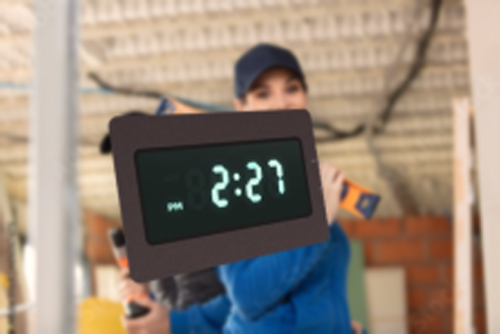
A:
2,27
